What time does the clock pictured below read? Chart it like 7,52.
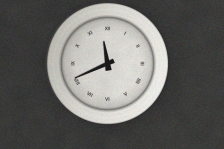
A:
11,41
